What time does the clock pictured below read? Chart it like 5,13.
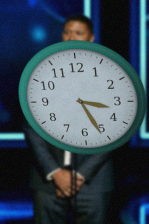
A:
3,26
